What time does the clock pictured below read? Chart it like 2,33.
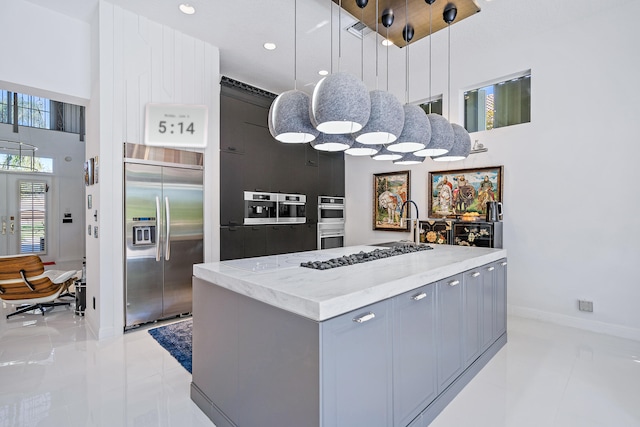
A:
5,14
